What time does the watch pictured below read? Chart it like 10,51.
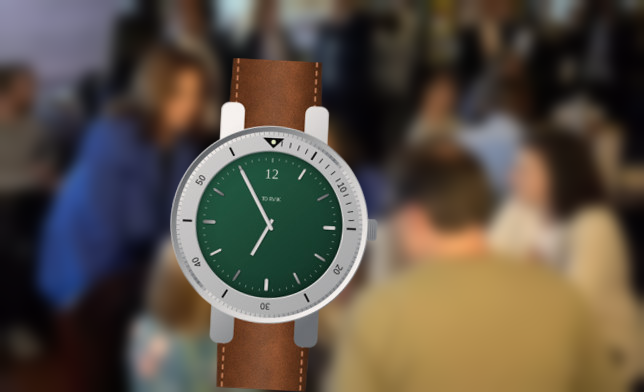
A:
6,55
